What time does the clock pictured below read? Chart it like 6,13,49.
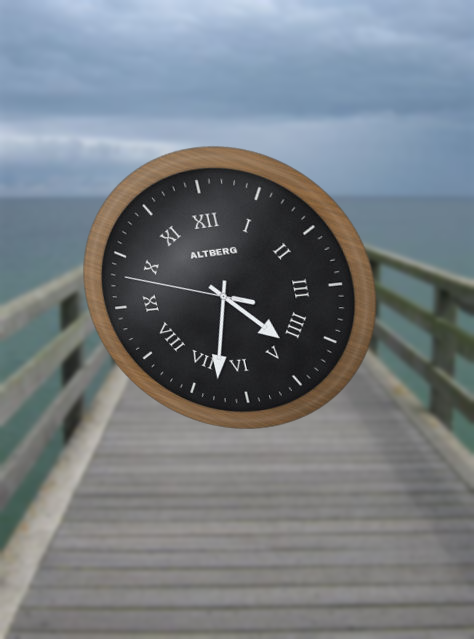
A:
4,32,48
